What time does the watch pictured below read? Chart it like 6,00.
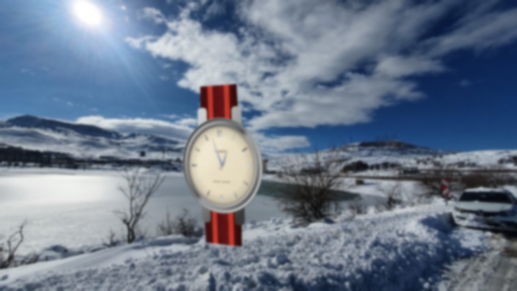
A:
12,57
